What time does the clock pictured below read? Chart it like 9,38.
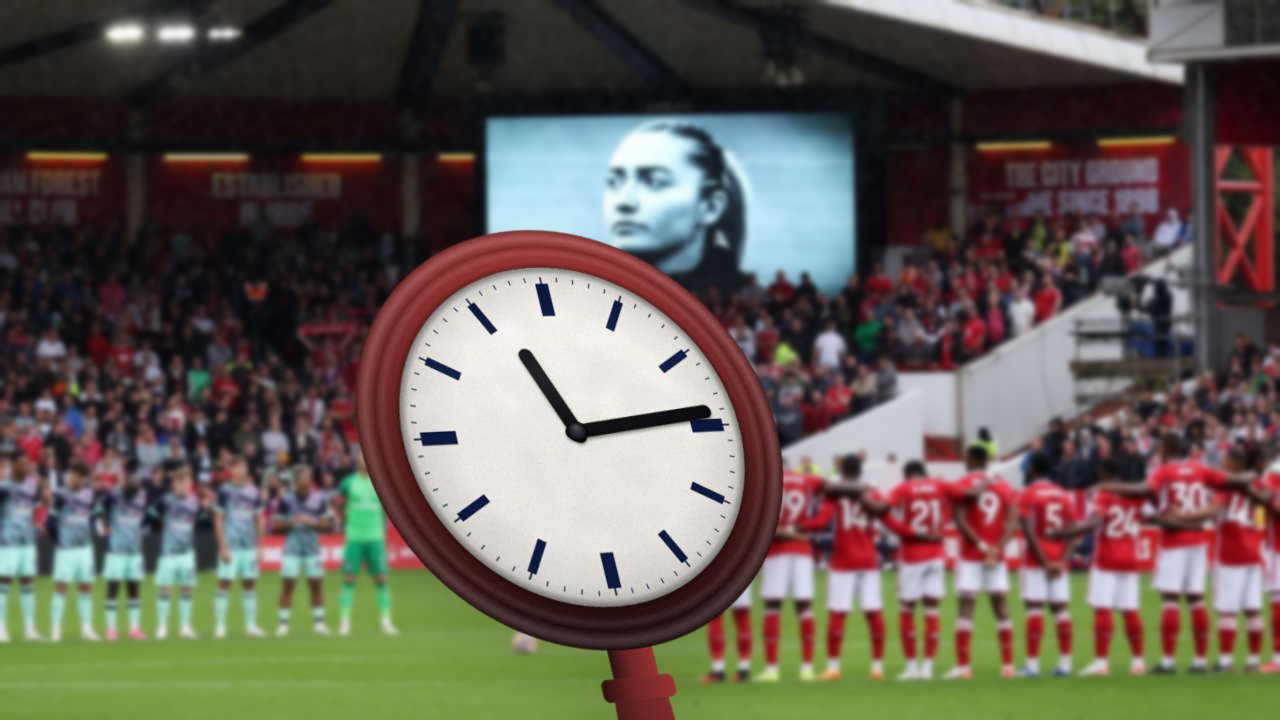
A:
11,14
